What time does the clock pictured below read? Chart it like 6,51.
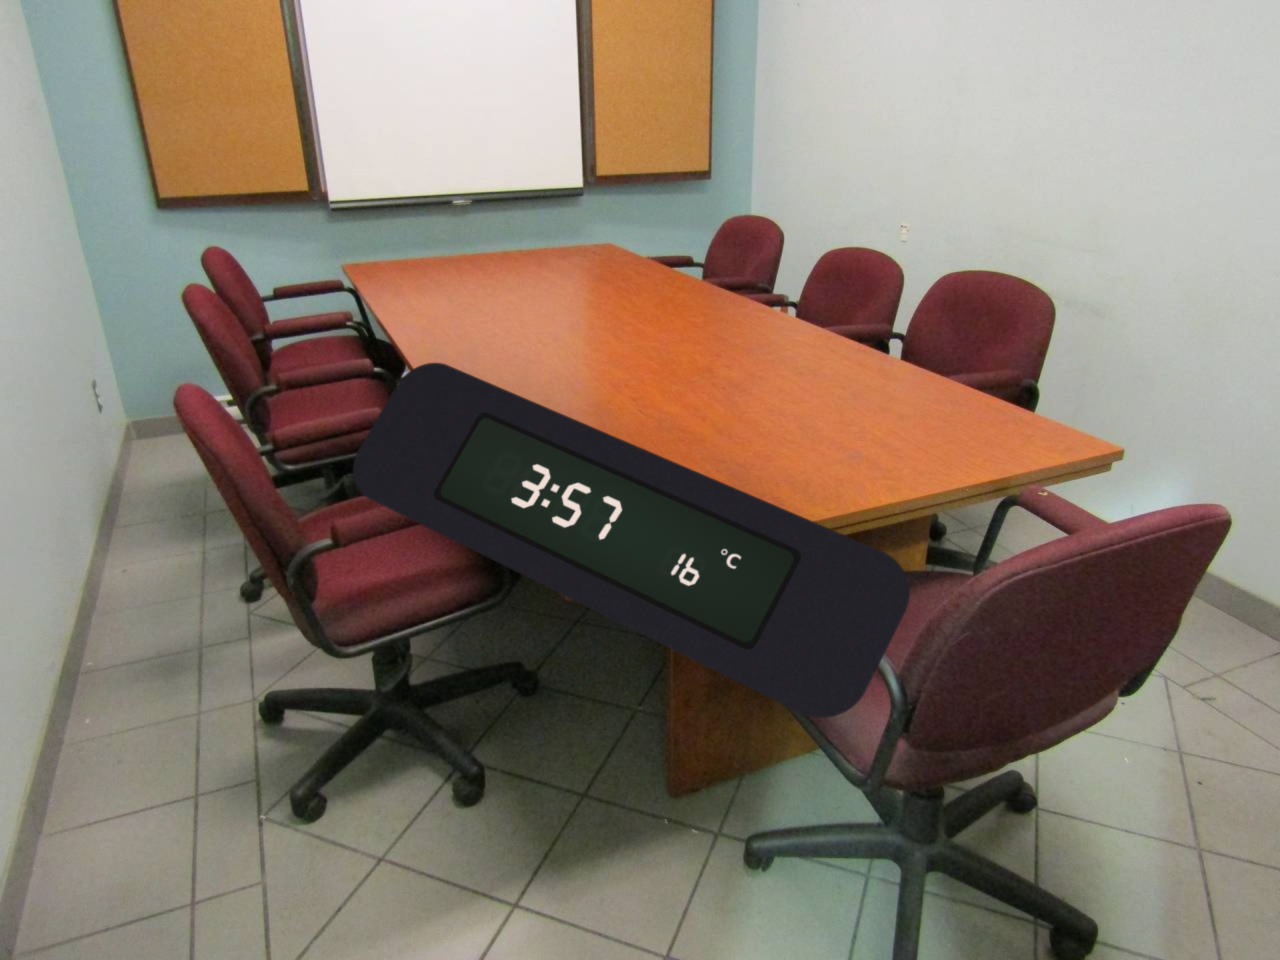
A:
3,57
